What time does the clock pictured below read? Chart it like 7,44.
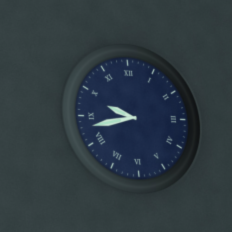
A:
9,43
